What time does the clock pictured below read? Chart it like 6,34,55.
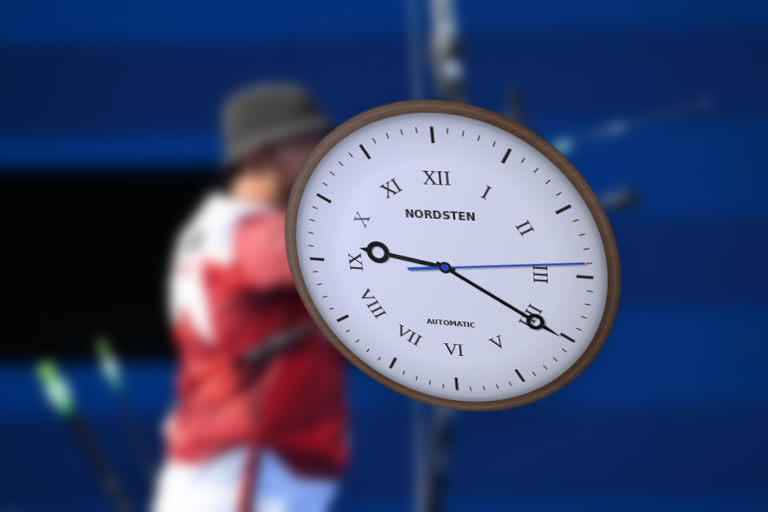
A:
9,20,14
